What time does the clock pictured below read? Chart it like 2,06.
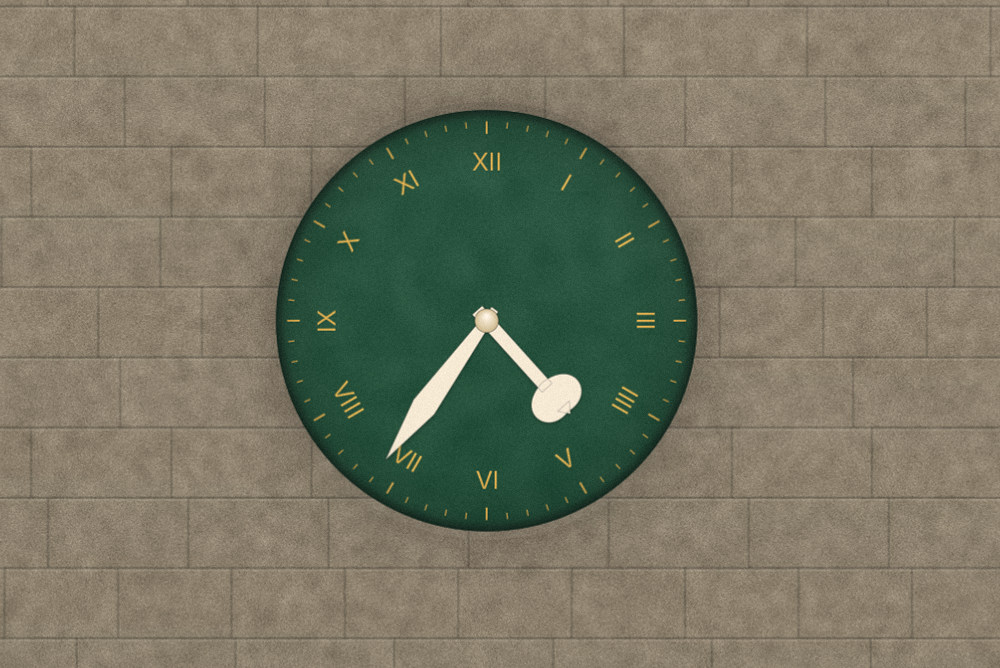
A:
4,36
